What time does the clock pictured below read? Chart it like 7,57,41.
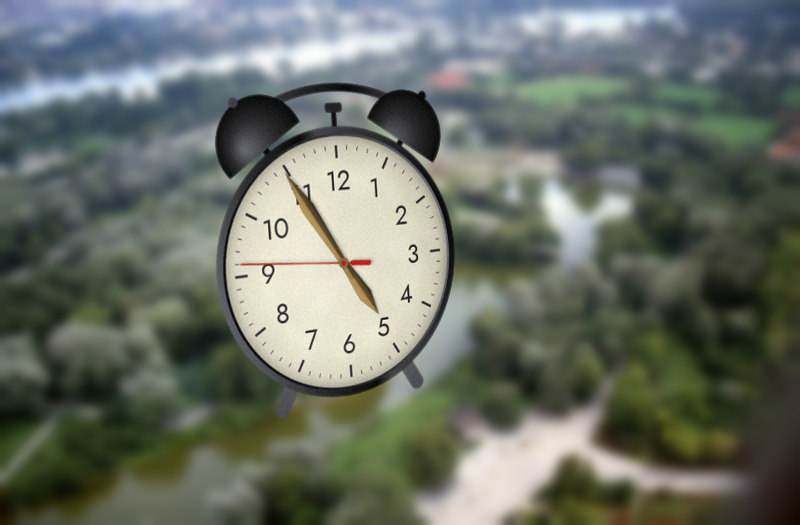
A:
4,54,46
